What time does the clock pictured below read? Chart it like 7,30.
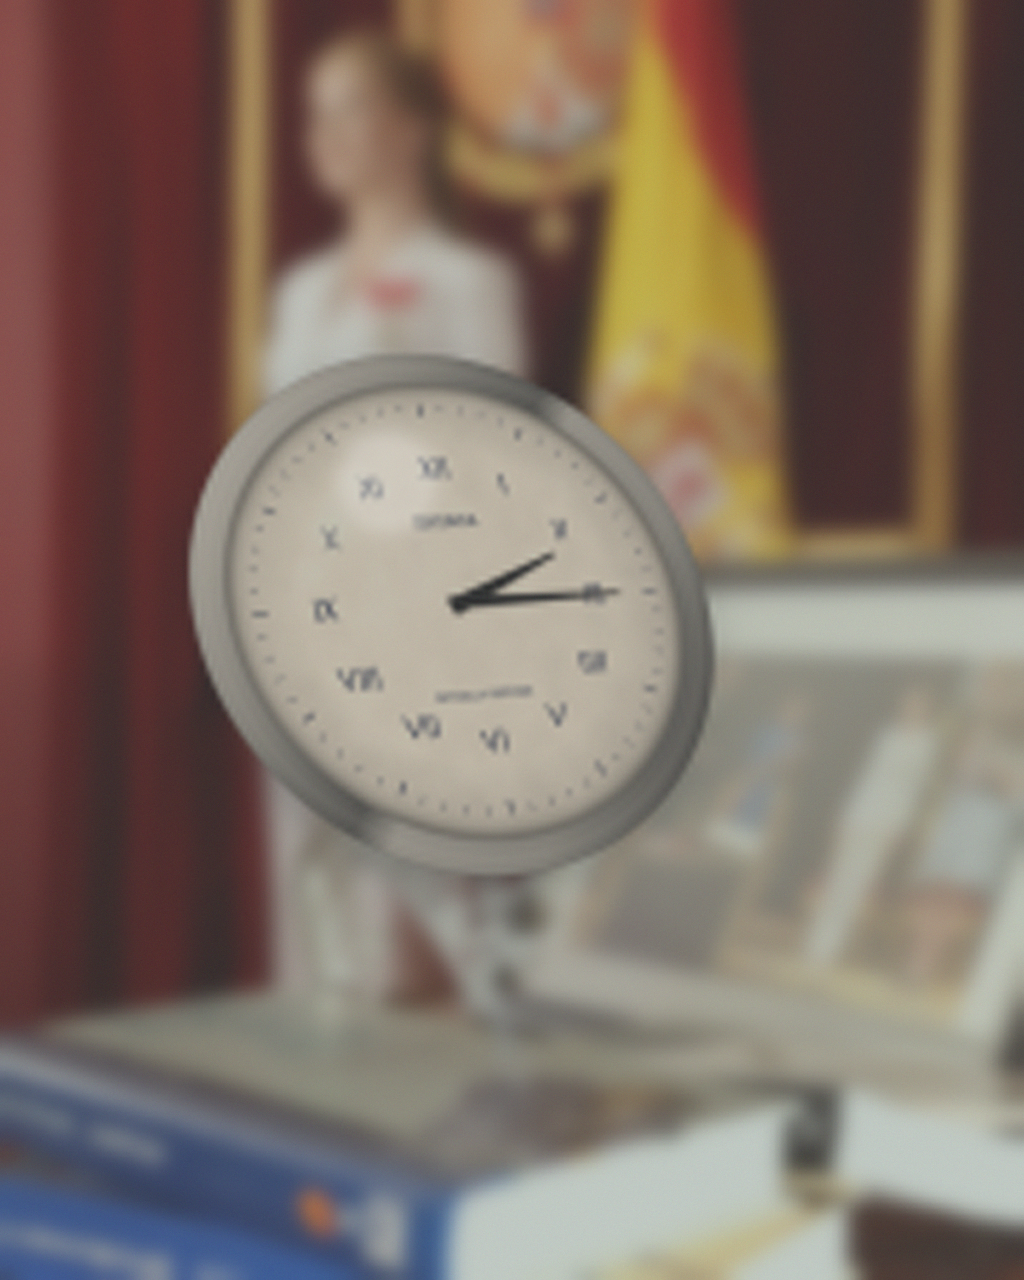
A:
2,15
